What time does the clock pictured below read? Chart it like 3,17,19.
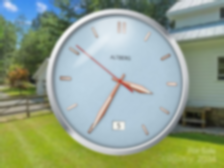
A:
3,34,51
